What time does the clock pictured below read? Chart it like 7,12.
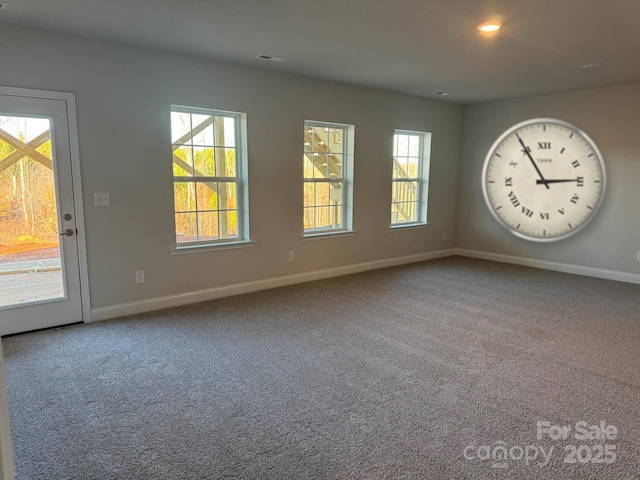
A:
2,55
